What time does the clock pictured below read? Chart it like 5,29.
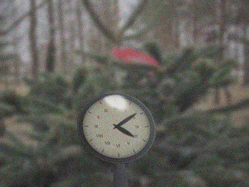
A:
4,09
